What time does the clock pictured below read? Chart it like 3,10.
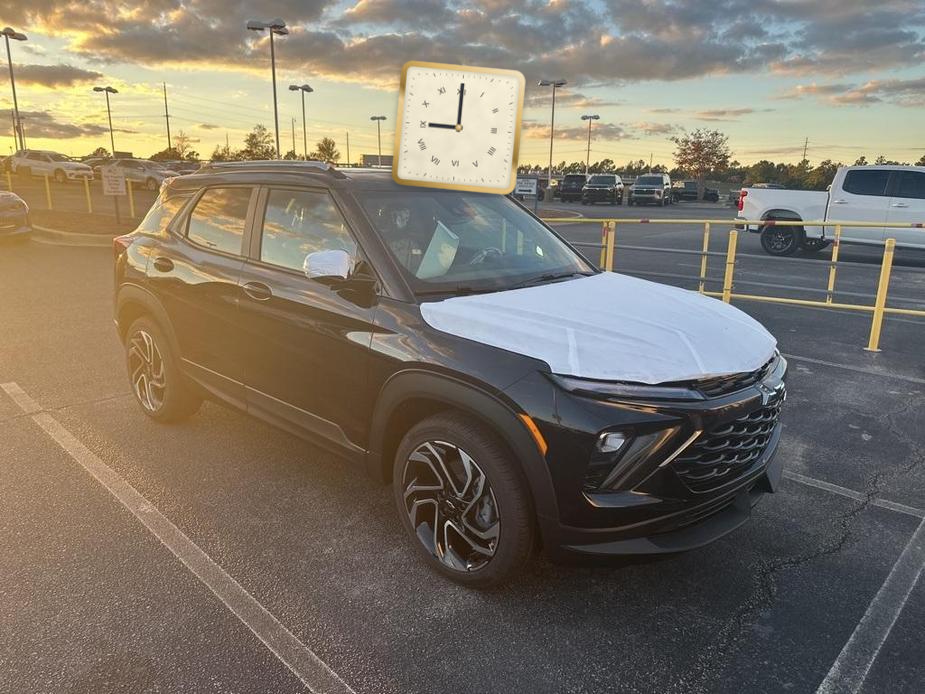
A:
9,00
